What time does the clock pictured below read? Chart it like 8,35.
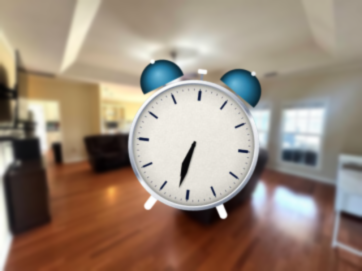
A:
6,32
